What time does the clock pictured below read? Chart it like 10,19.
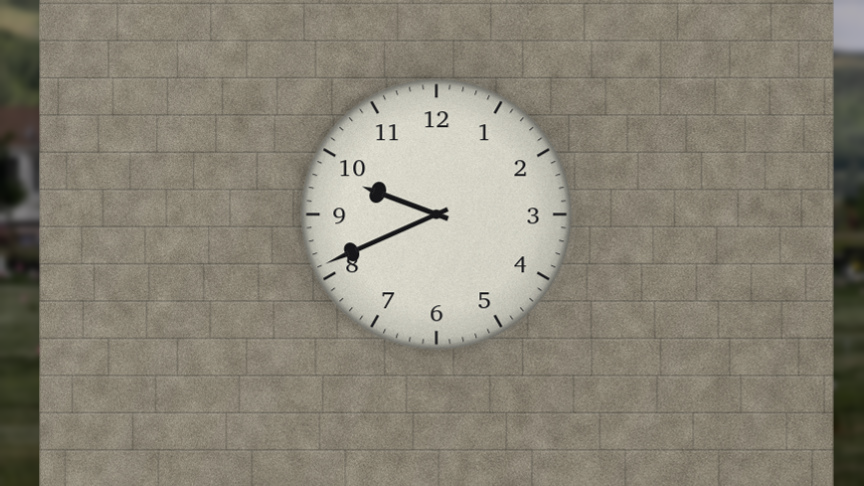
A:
9,41
